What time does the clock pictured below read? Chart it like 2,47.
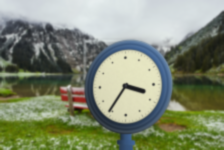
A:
3,36
